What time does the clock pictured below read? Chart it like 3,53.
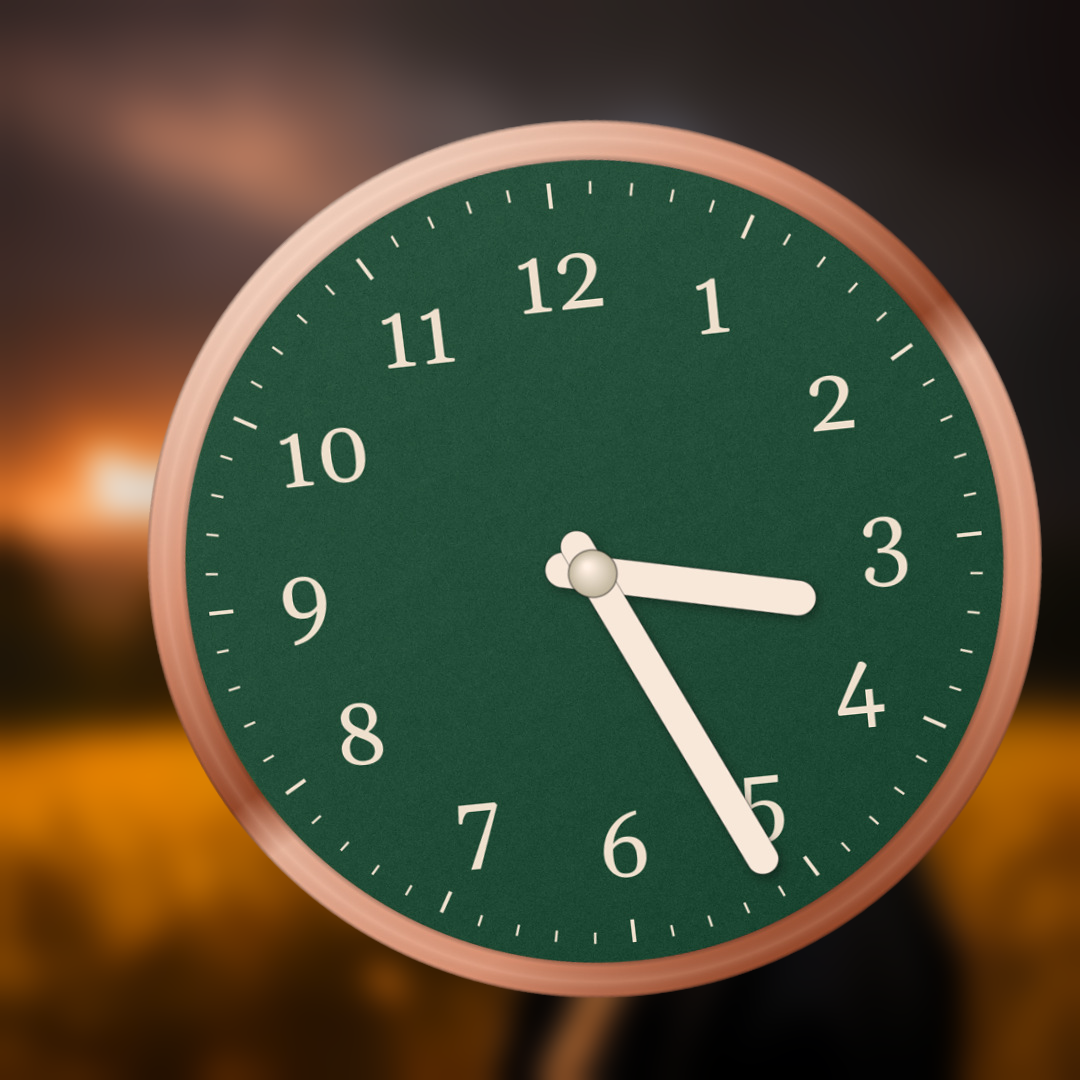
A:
3,26
